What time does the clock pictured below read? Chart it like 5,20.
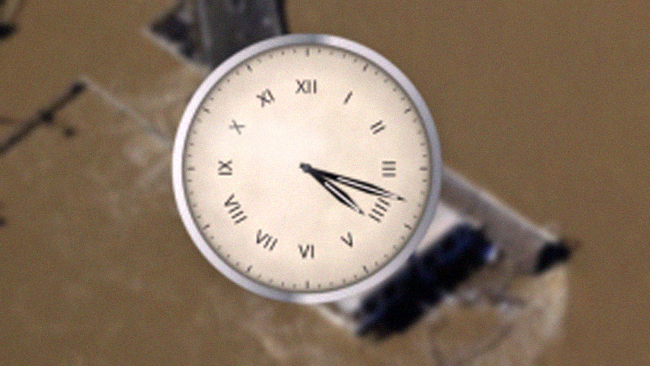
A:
4,18
